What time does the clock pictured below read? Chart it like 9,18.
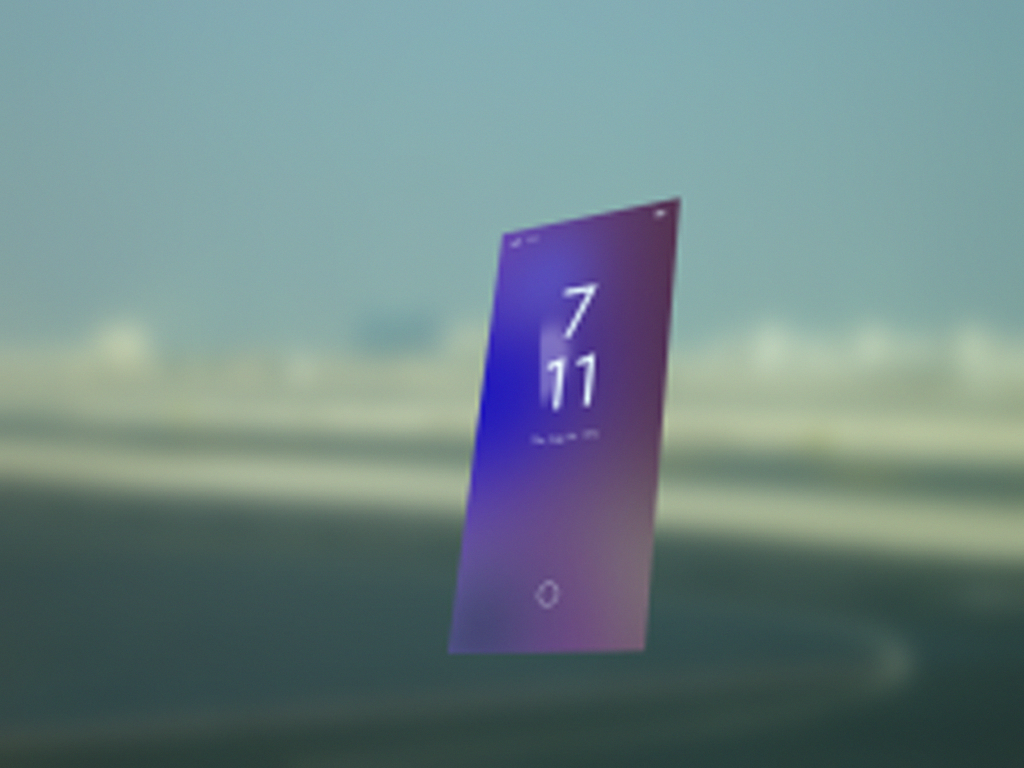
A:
7,11
